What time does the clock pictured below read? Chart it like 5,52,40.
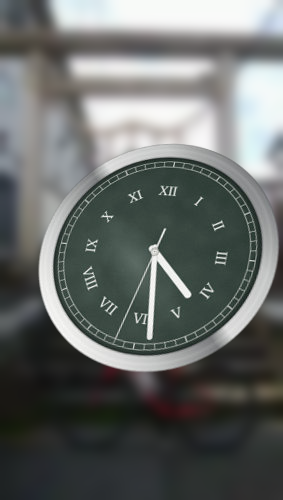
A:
4,28,32
